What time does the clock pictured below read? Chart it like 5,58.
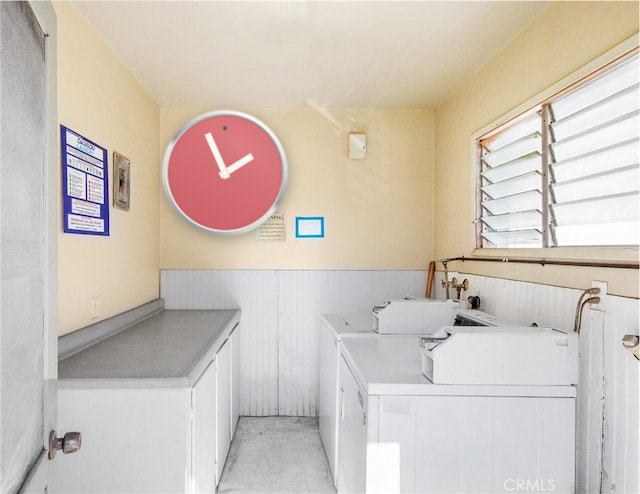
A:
1,56
